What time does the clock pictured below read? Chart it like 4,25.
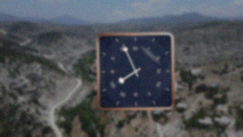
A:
7,56
